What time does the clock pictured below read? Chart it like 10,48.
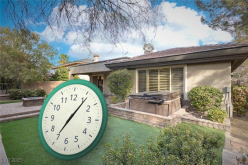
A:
7,06
